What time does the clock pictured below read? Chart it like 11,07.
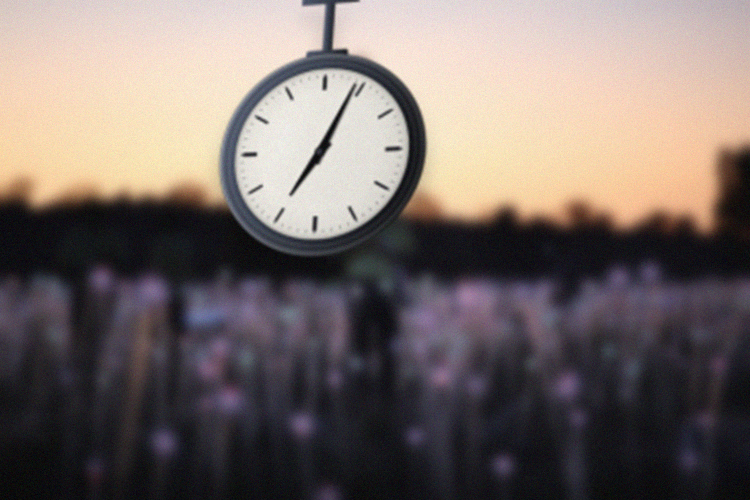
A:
7,04
